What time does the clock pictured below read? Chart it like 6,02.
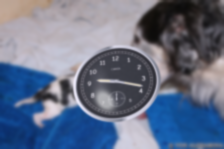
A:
9,18
